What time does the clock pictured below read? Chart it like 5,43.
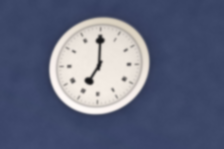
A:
7,00
